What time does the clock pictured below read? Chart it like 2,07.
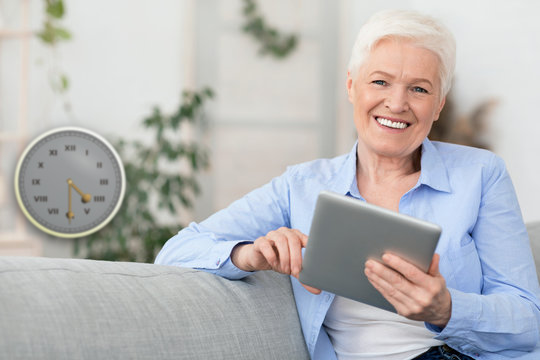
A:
4,30
